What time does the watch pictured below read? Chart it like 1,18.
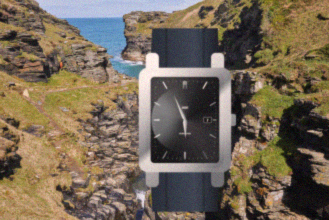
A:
5,56
